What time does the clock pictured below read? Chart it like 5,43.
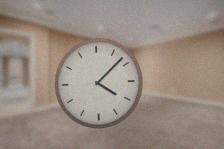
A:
4,08
